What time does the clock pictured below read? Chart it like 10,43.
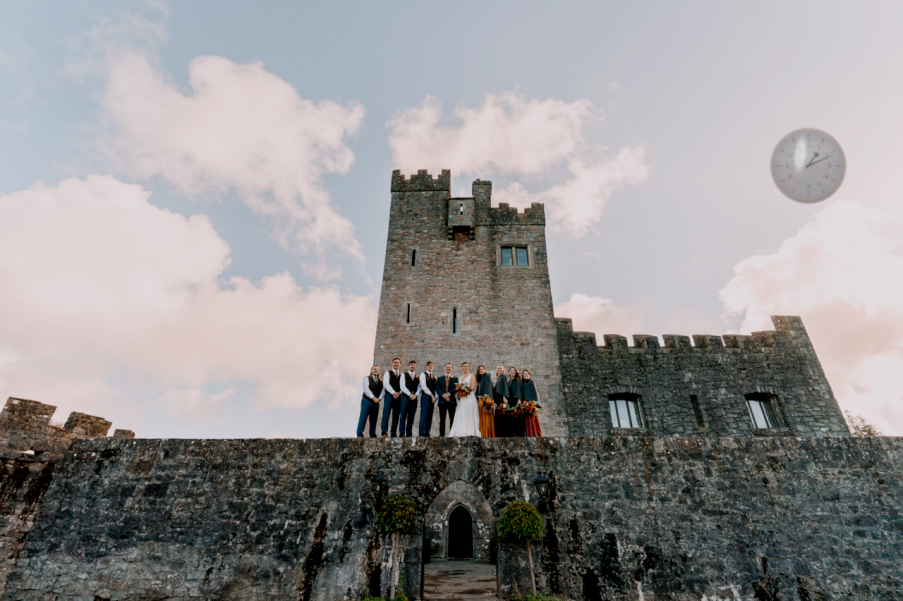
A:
1,11
